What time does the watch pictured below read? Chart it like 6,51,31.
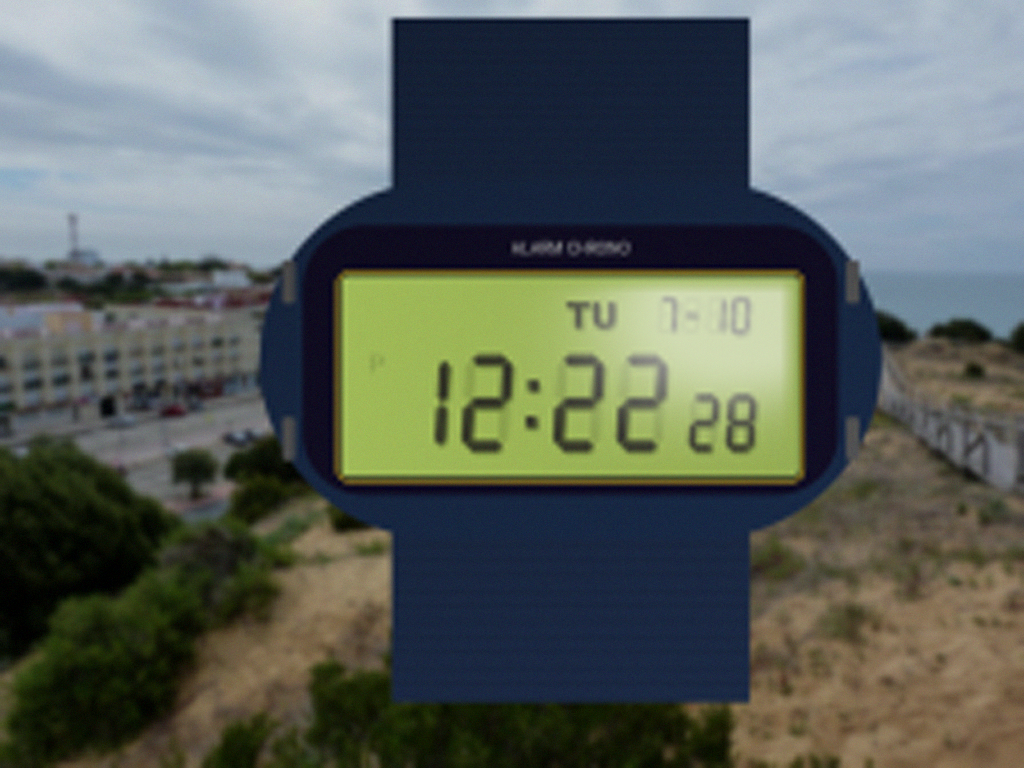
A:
12,22,28
